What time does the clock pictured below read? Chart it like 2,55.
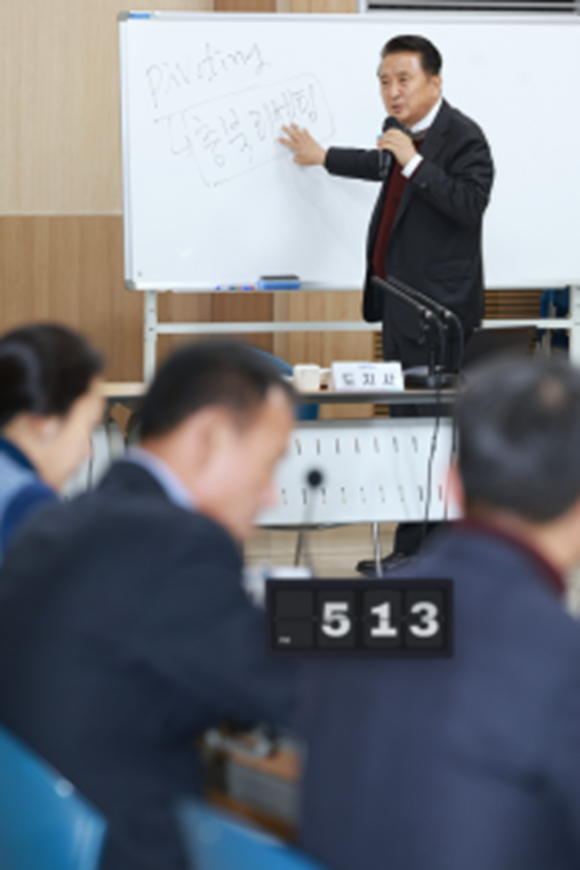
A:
5,13
